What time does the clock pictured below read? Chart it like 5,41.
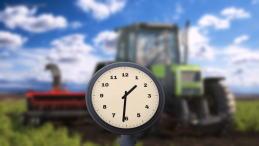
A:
1,31
